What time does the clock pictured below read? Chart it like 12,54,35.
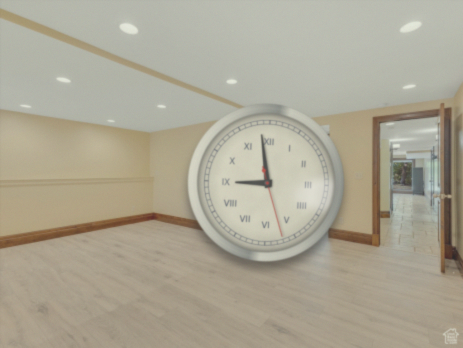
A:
8,58,27
